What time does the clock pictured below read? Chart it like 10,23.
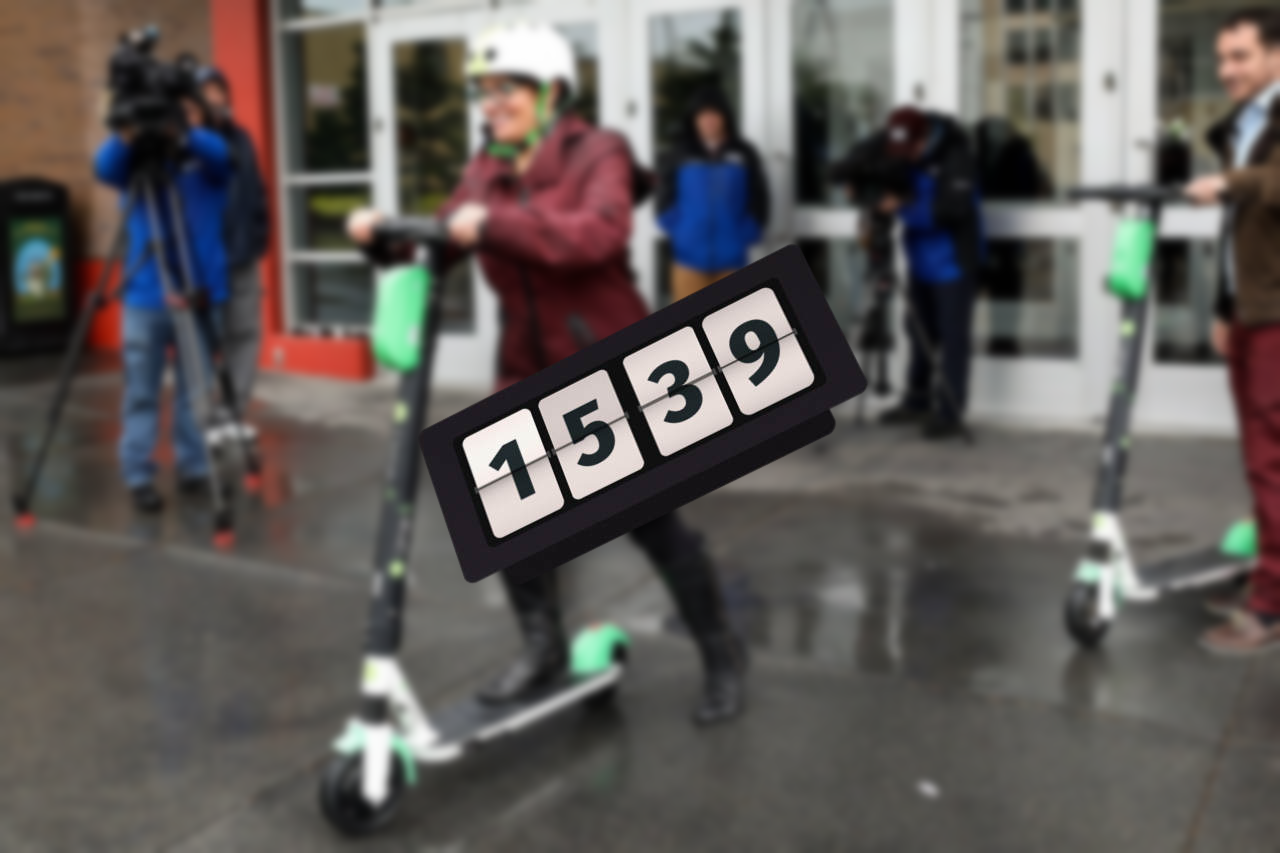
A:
15,39
